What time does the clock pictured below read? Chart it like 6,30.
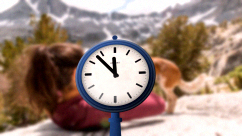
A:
11,53
